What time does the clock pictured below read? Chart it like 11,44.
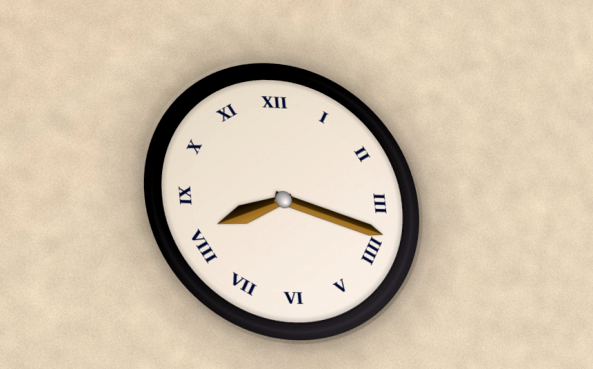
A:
8,18
